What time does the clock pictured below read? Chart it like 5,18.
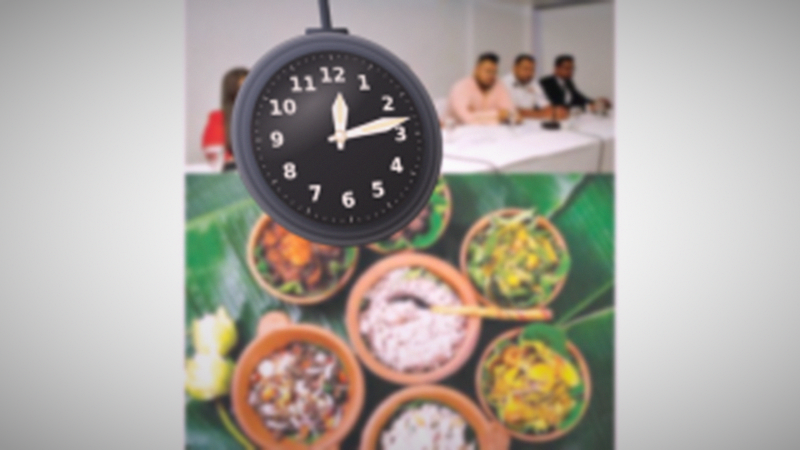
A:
12,13
